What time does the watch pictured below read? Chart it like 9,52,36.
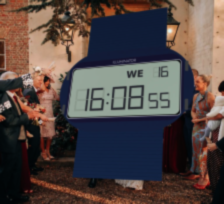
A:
16,08,55
